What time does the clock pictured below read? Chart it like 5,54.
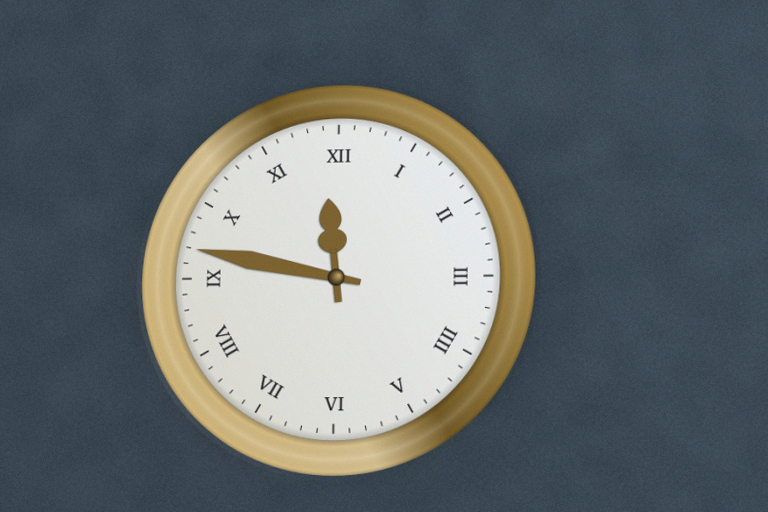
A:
11,47
